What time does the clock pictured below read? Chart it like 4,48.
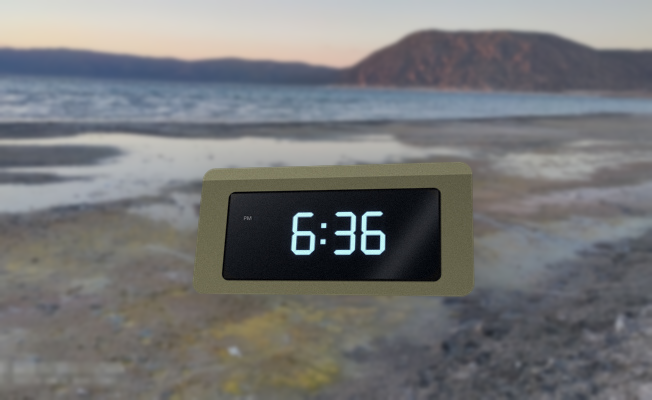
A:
6,36
